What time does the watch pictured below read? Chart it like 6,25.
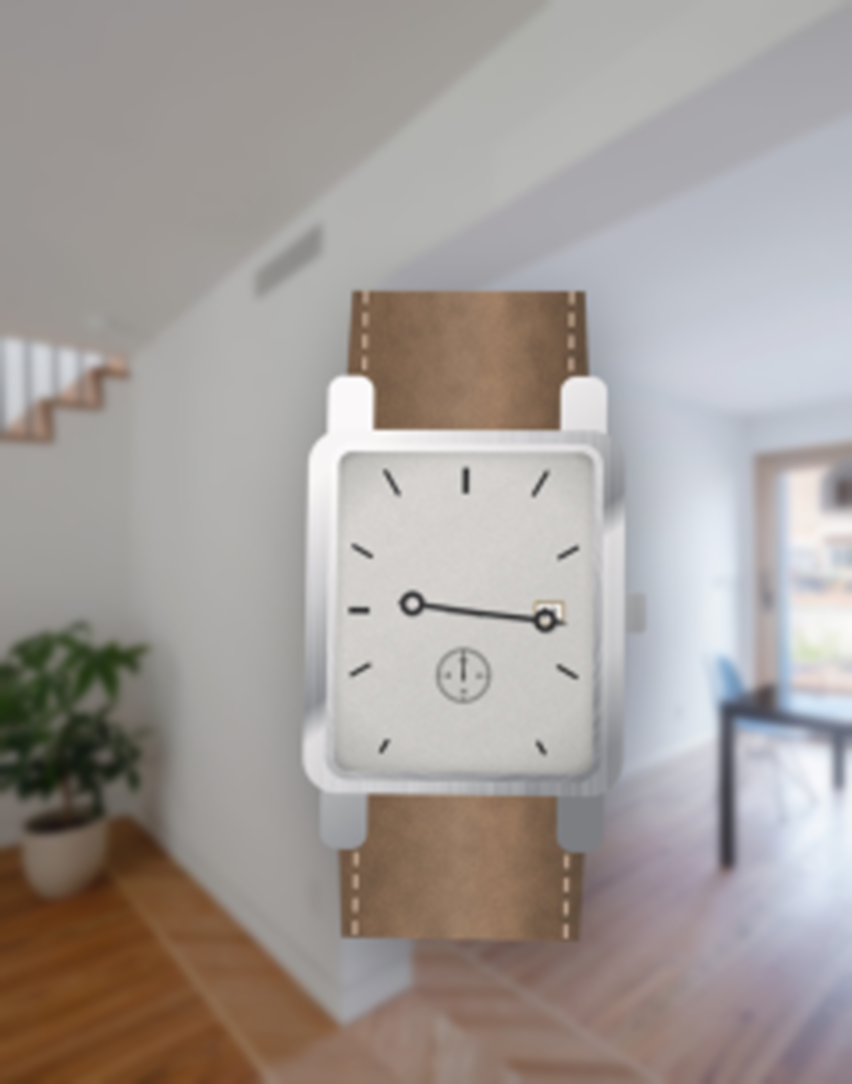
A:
9,16
